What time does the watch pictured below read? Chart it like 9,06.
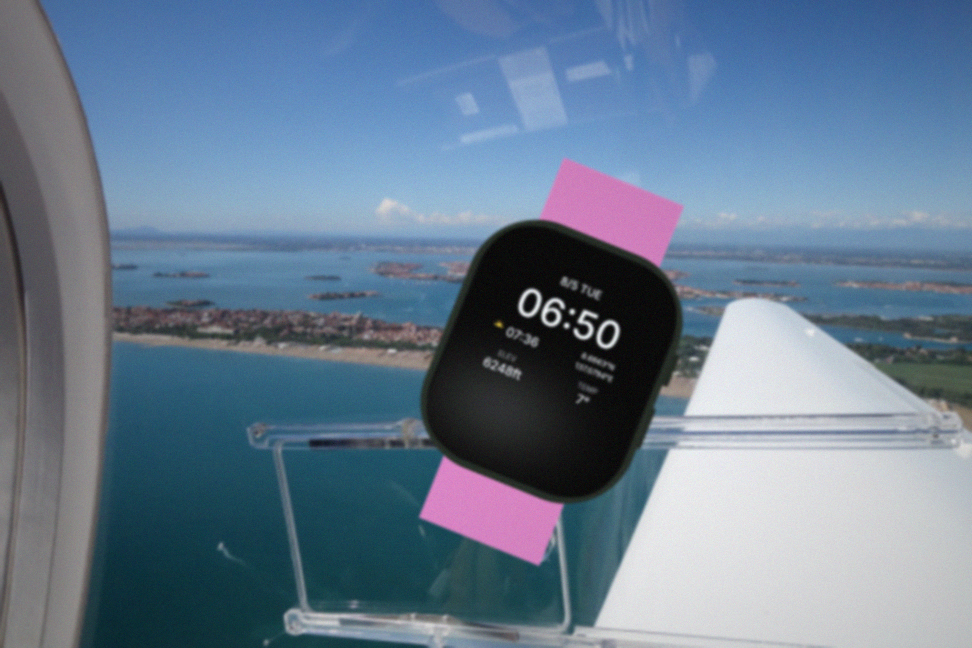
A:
6,50
